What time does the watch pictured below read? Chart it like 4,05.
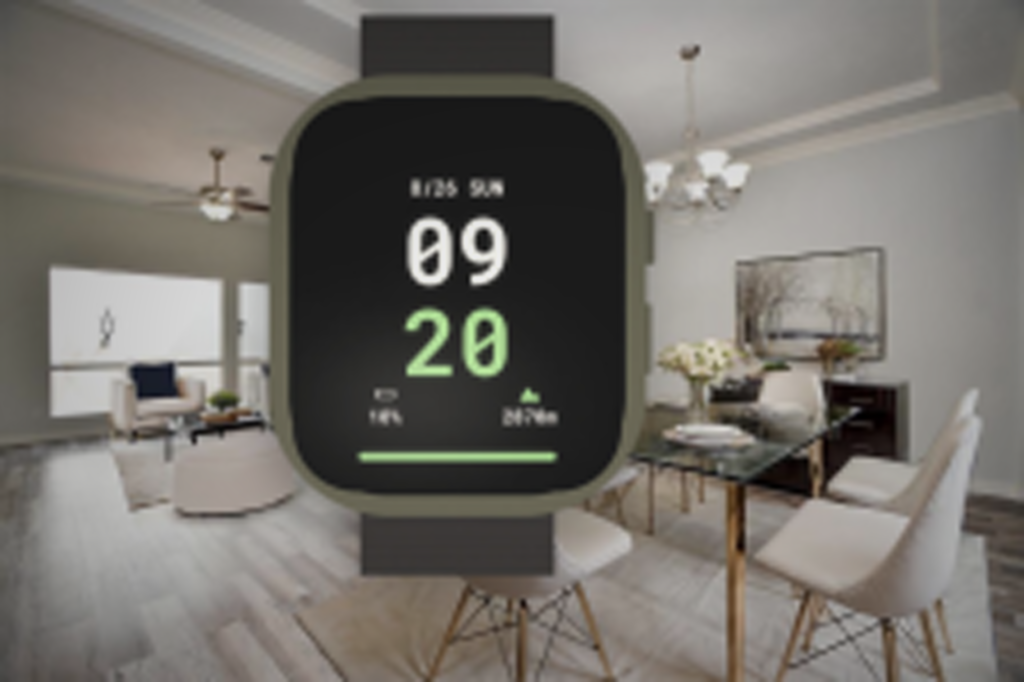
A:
9,20
